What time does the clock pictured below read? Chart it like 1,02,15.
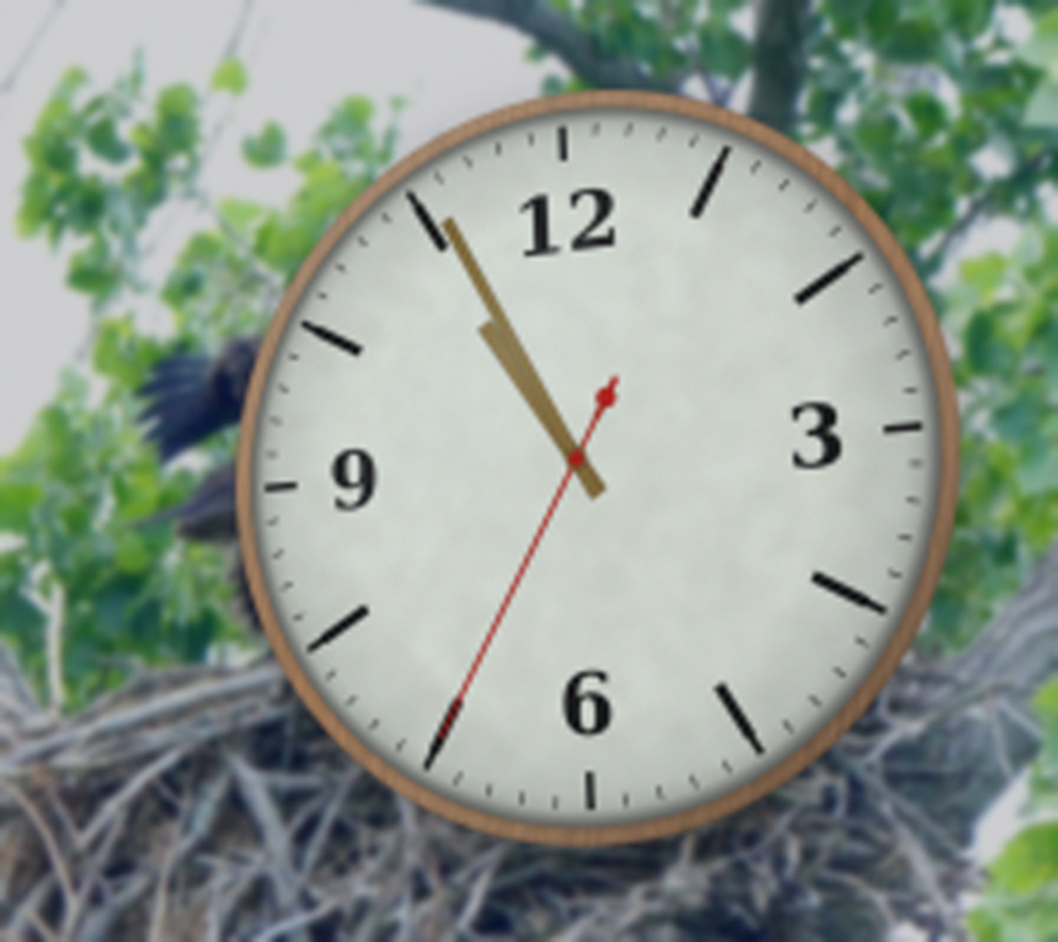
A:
10,55,35
